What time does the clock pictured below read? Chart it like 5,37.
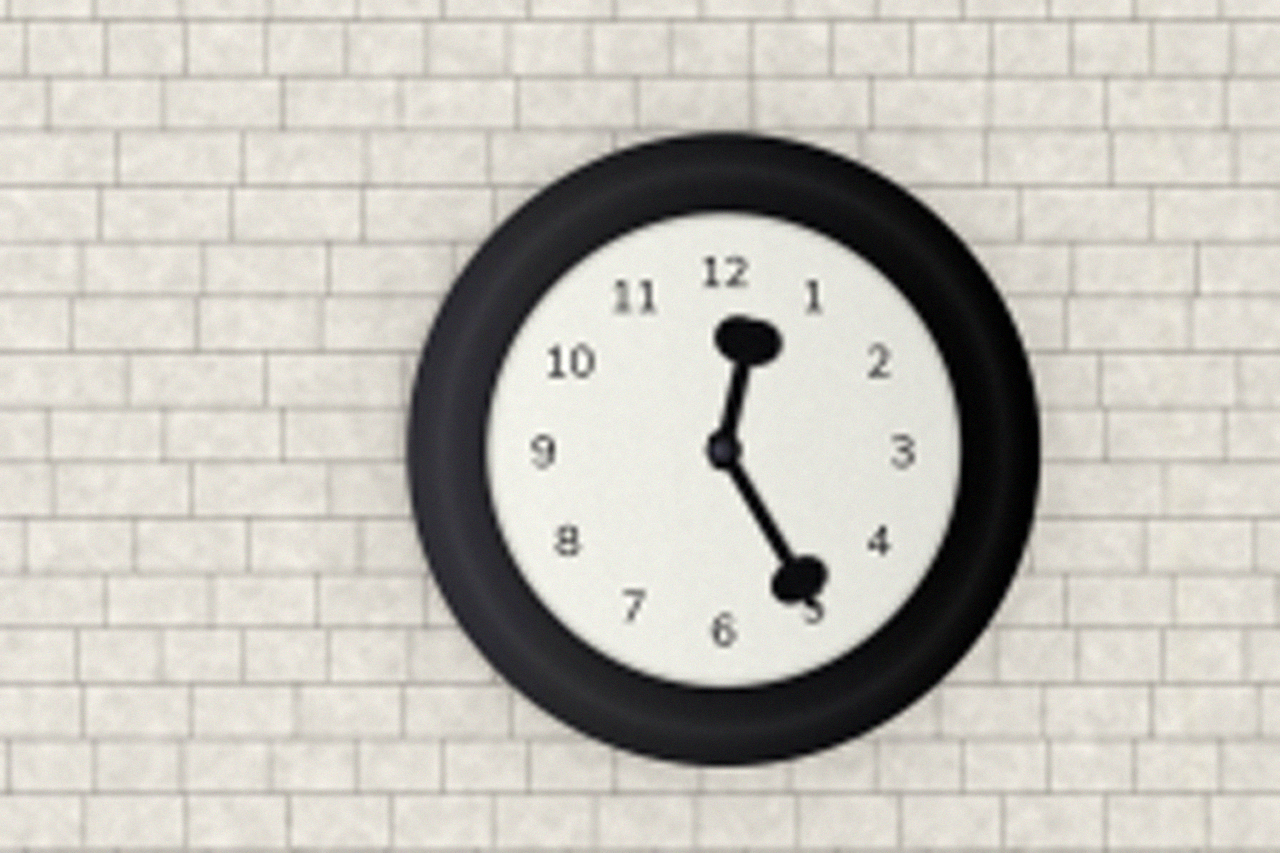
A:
12,25
